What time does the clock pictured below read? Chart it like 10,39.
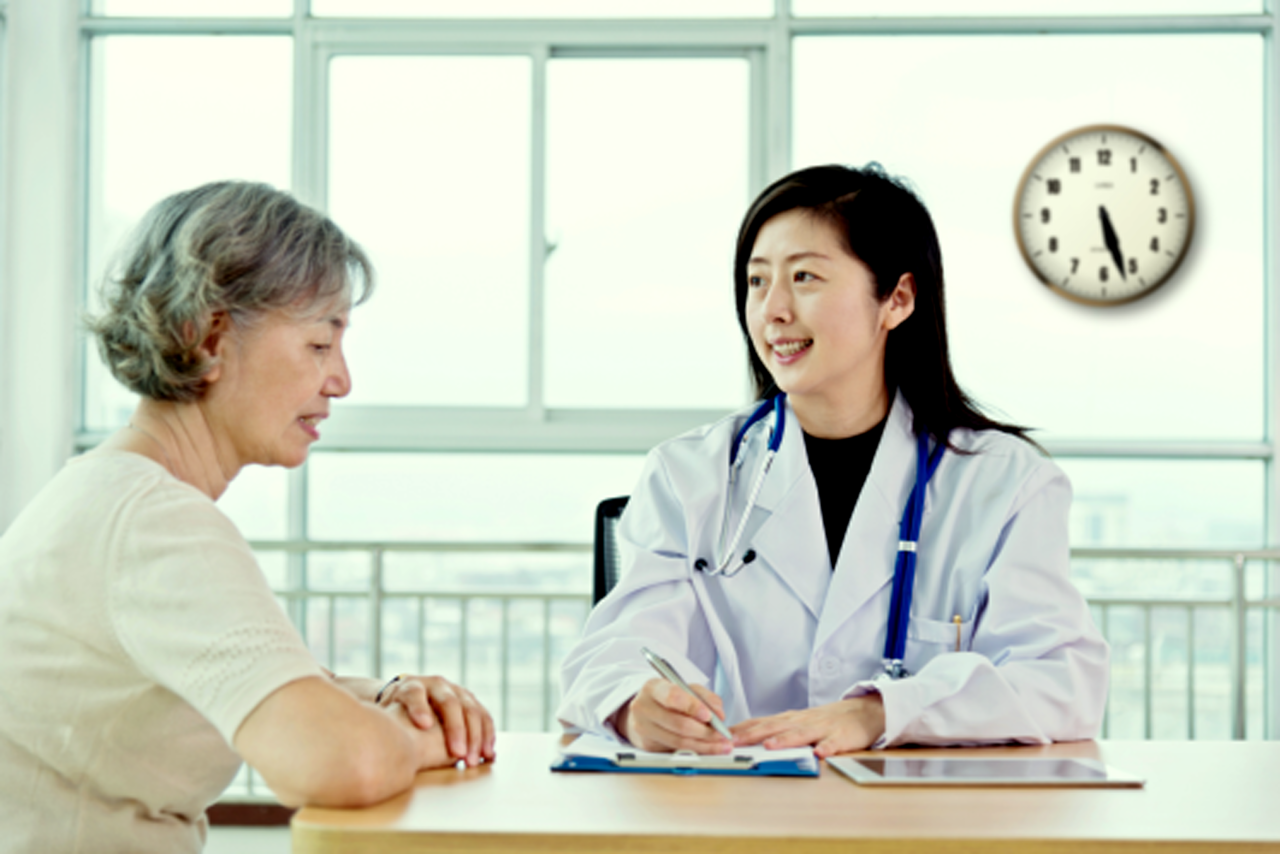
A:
5,27
